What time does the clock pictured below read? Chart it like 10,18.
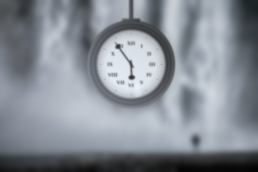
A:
5,54
